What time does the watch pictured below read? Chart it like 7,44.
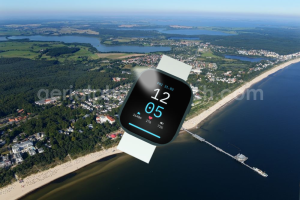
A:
12,05
